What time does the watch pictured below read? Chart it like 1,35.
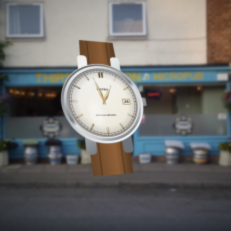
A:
12,57
